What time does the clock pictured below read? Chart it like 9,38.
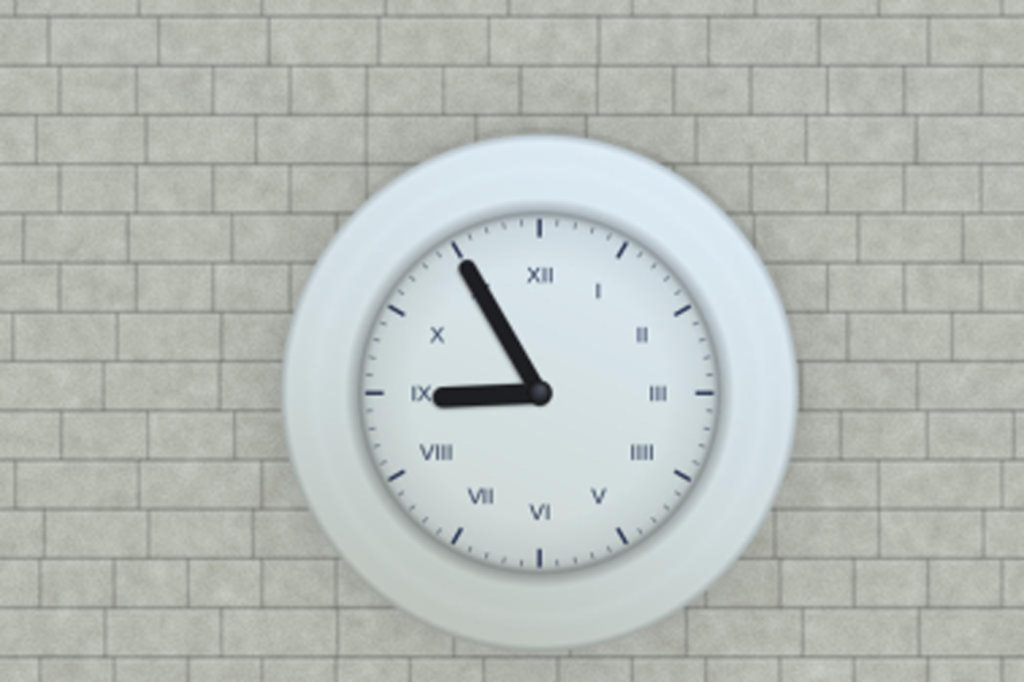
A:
8,55
